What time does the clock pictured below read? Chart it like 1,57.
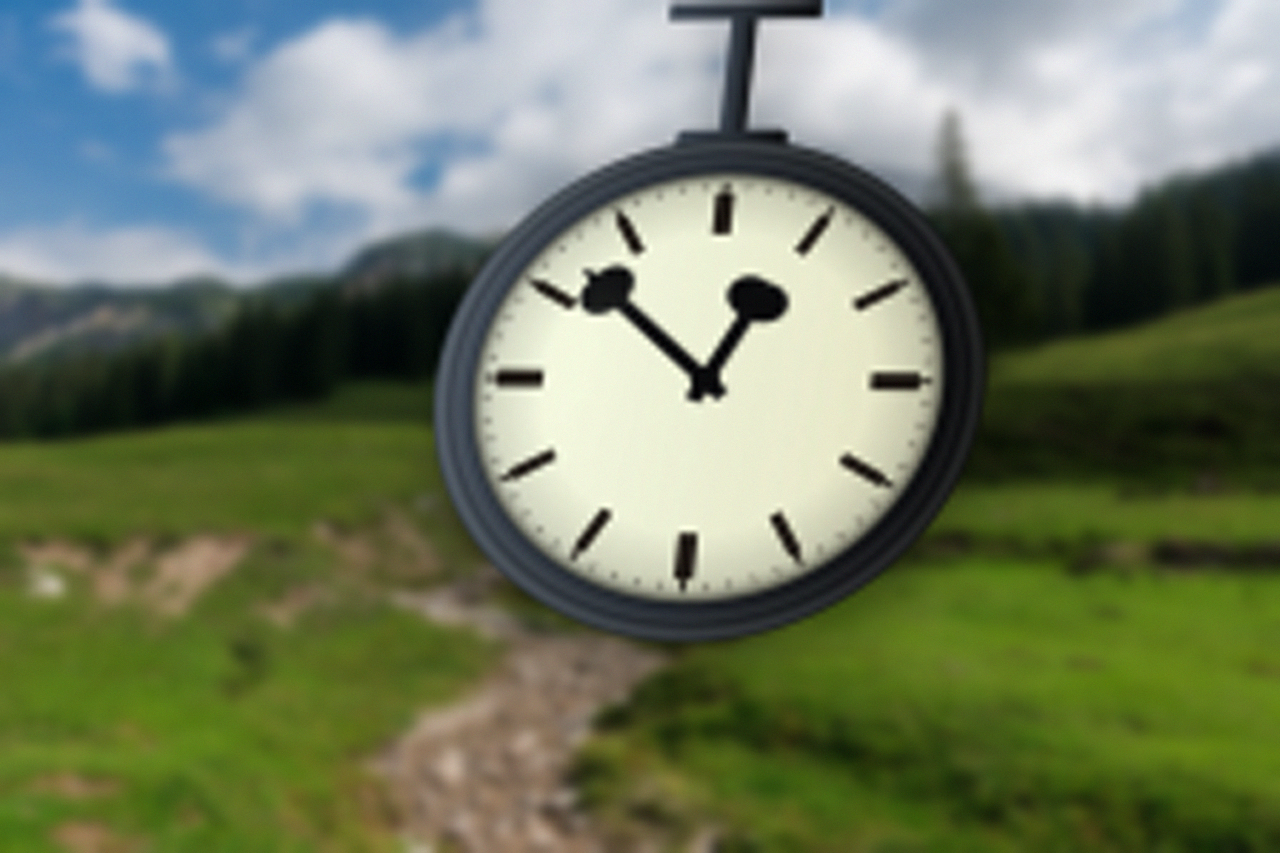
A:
12,52
